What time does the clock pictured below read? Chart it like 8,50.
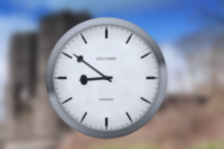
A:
8,51
